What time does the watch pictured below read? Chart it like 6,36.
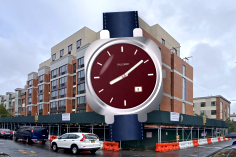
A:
8,09
